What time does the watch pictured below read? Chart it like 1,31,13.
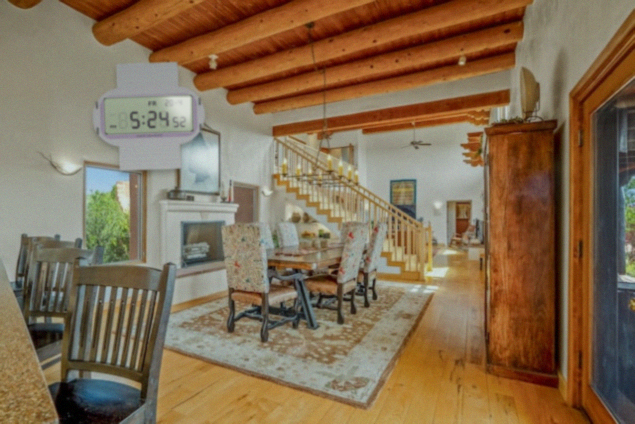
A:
5,24,52
